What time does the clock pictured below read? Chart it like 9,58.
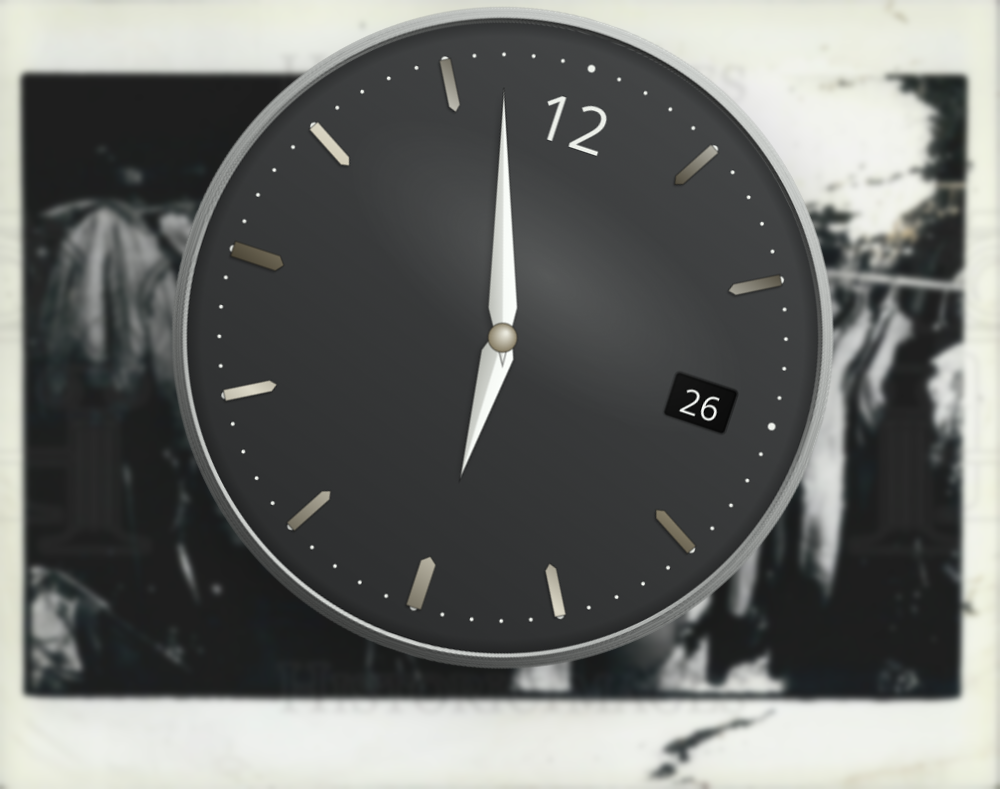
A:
5,57
